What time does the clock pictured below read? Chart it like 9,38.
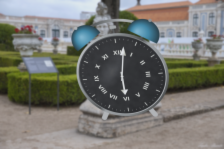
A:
6,02
